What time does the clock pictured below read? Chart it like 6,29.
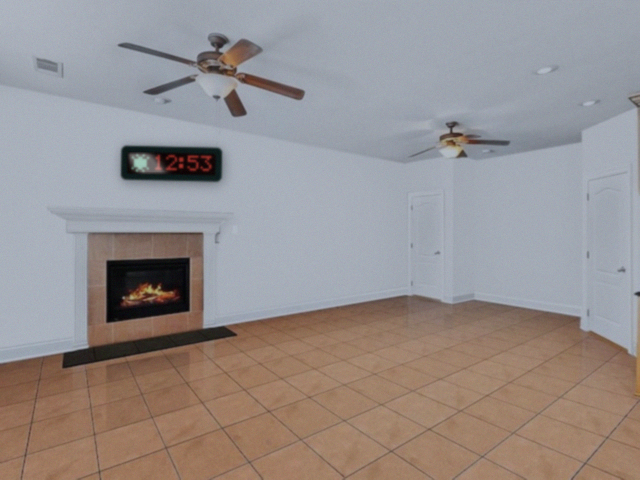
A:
12,53
